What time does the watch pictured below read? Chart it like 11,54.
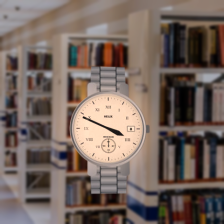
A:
3,49
